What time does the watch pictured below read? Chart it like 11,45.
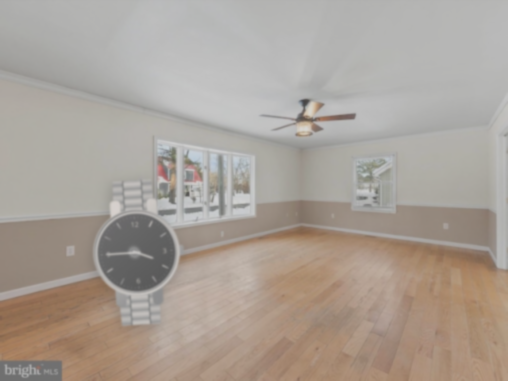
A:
3,45
